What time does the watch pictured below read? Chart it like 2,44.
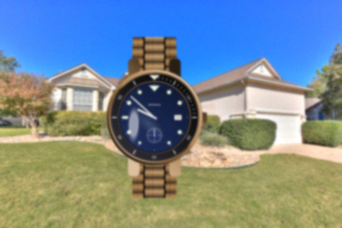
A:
9,52
